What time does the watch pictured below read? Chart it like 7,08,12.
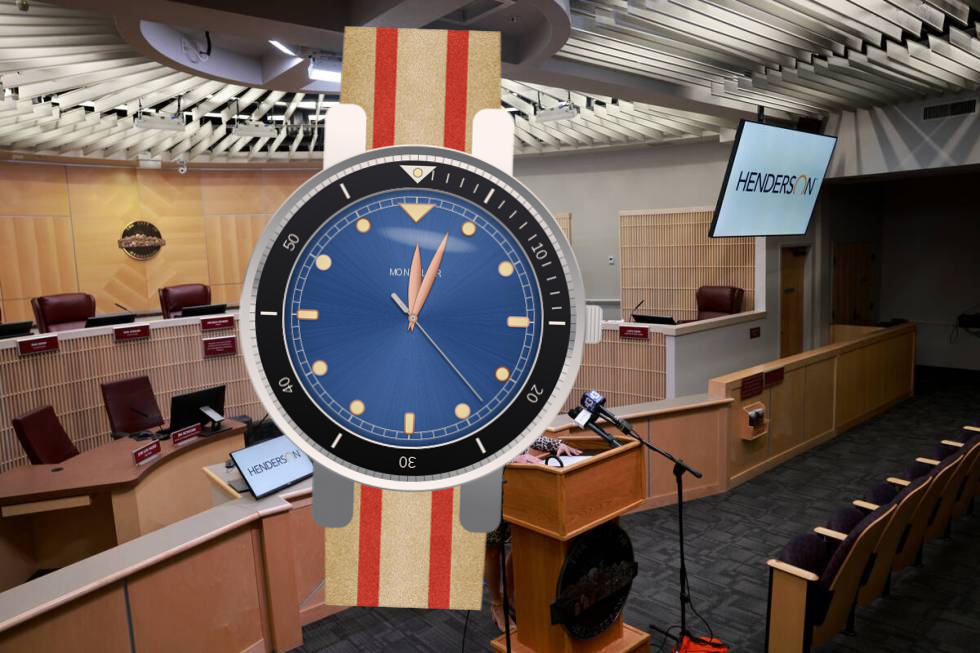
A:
12,03,23
